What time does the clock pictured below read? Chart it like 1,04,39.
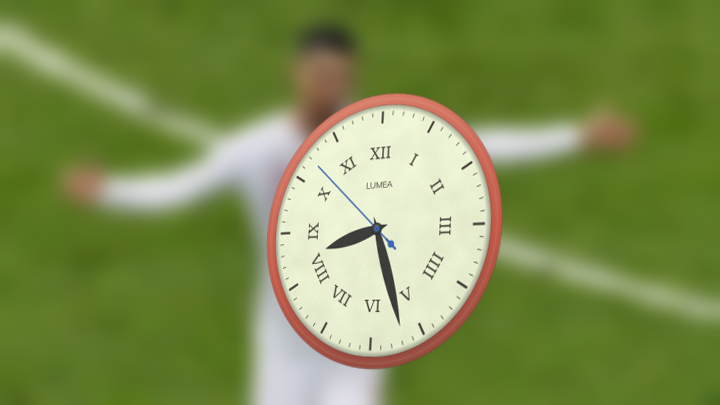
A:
8,26,52
